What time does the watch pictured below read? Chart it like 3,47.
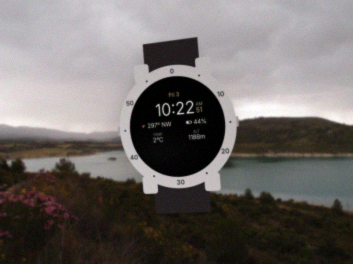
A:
10,22
